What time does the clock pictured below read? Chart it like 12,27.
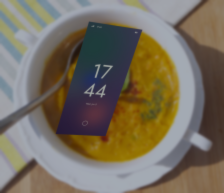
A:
17,44
